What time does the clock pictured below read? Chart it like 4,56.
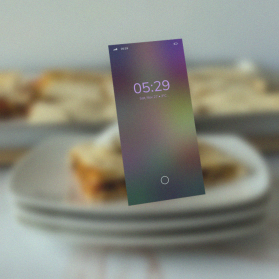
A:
5,29
